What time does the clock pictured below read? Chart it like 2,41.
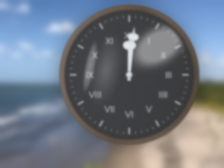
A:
12,01
